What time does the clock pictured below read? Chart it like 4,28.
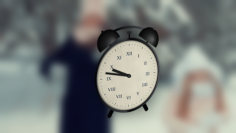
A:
9,47
